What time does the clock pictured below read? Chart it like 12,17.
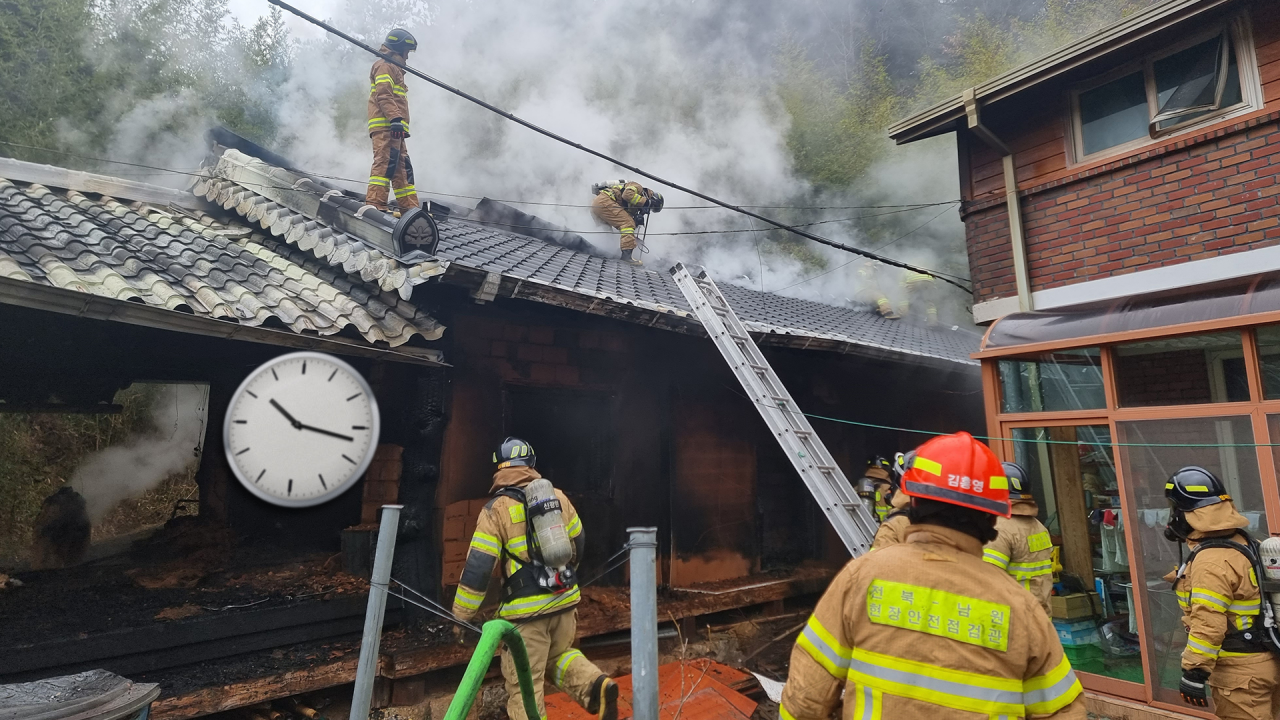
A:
10,17
